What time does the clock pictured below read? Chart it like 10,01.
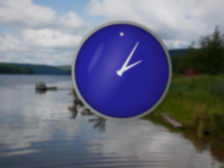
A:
2,05
